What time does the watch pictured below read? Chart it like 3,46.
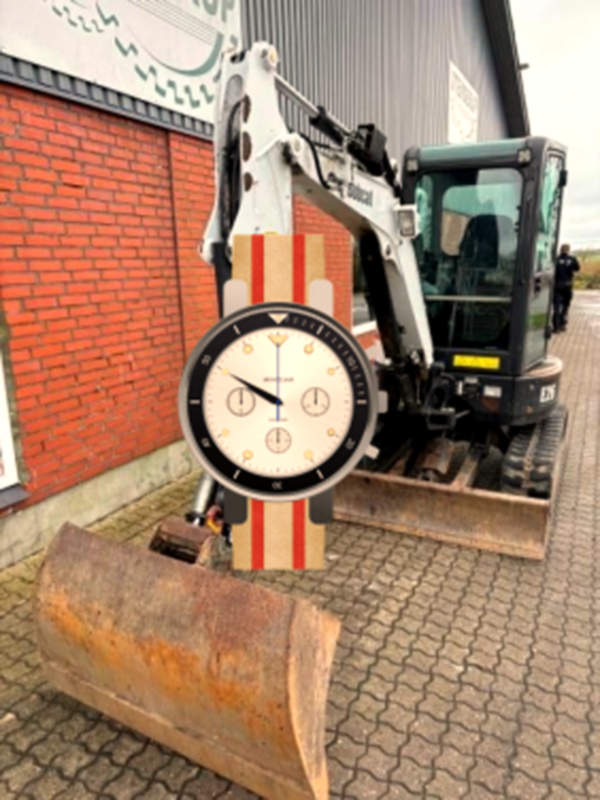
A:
9,50
